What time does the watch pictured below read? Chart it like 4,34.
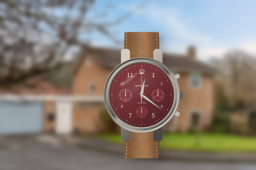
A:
12,21
